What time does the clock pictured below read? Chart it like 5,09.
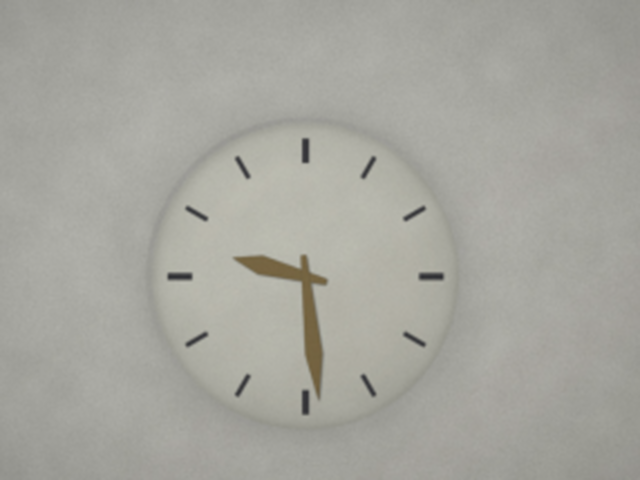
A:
9,29
